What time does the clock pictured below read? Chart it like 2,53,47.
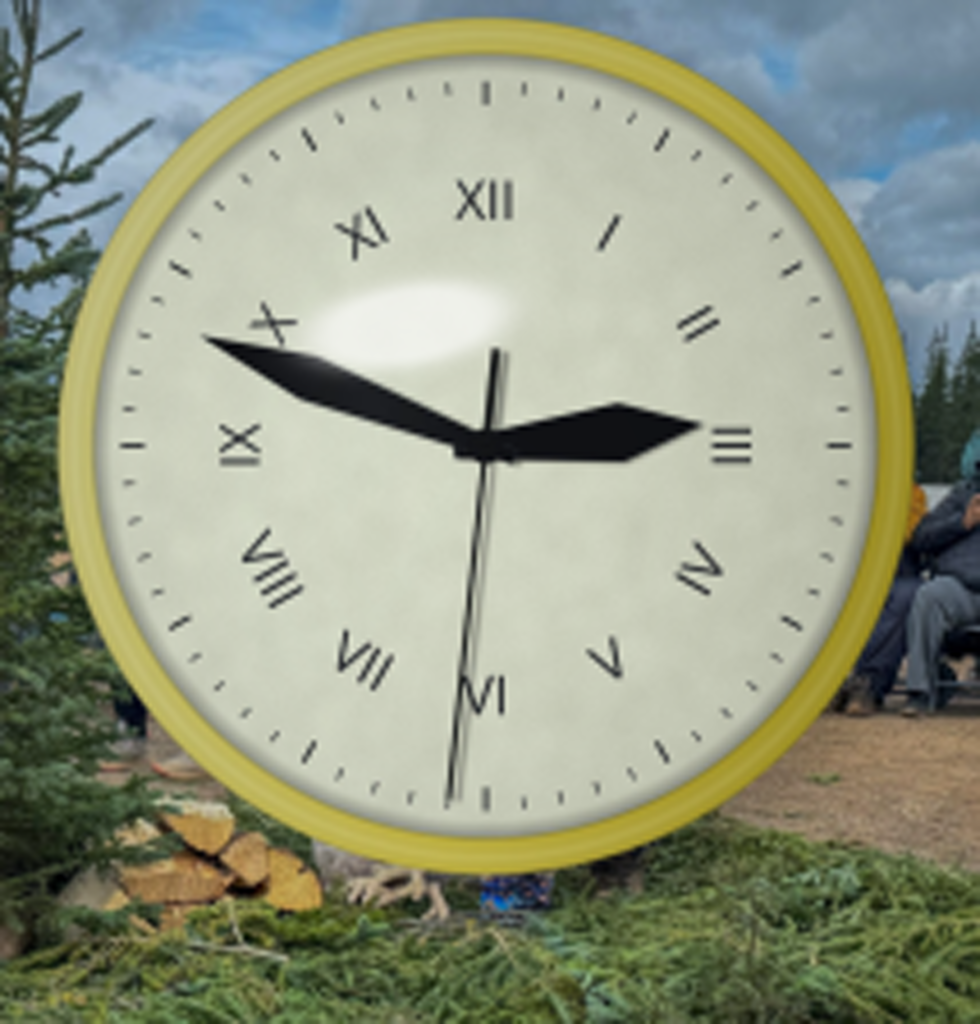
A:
2,48,31
